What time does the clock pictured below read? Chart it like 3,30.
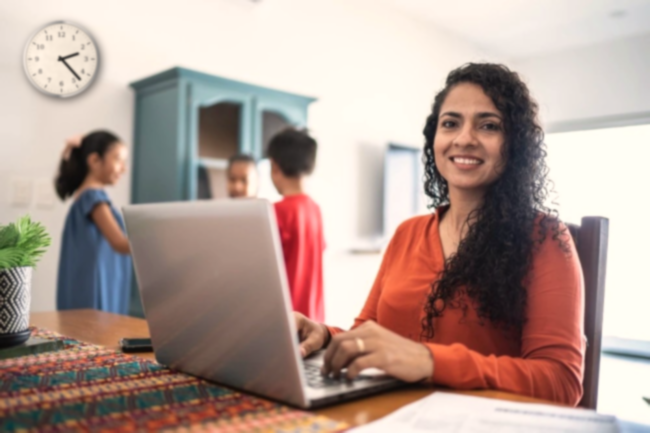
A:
2,23
